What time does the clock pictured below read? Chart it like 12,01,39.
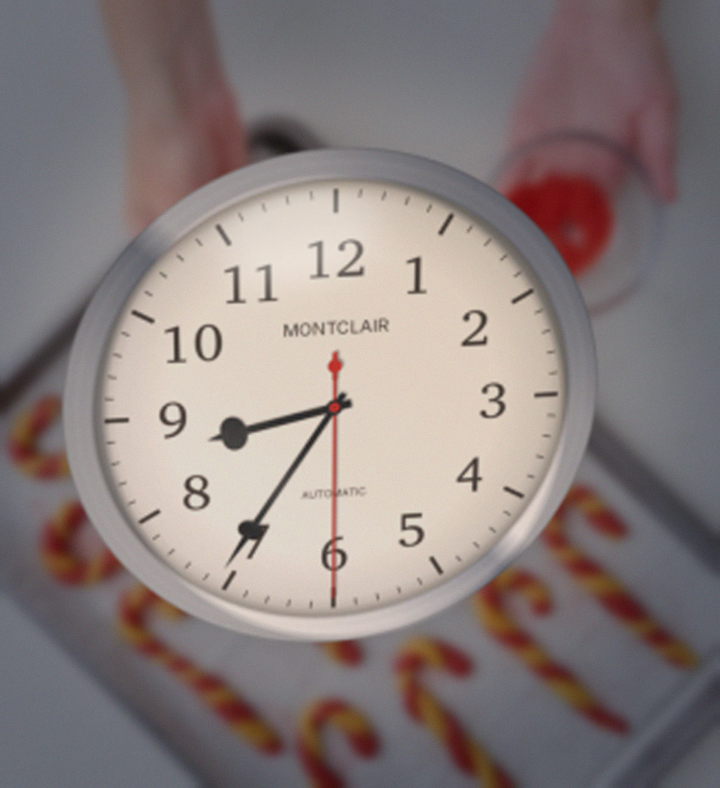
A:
8,35,30
